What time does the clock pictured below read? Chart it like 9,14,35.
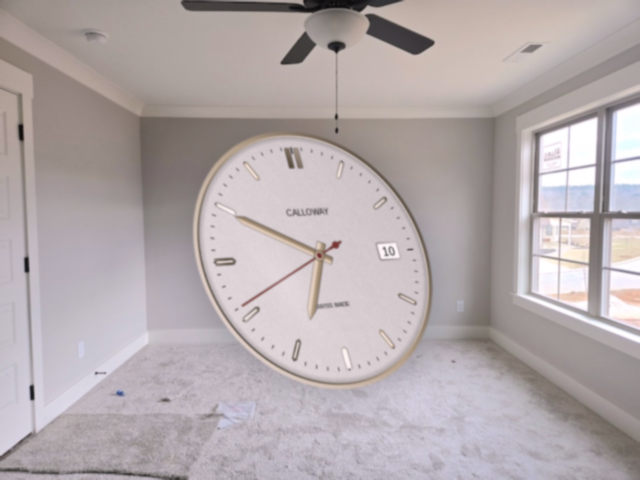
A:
6,49,41
